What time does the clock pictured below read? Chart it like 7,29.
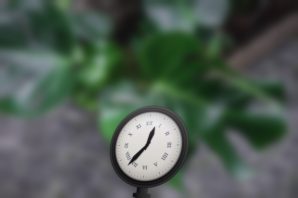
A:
12,37
